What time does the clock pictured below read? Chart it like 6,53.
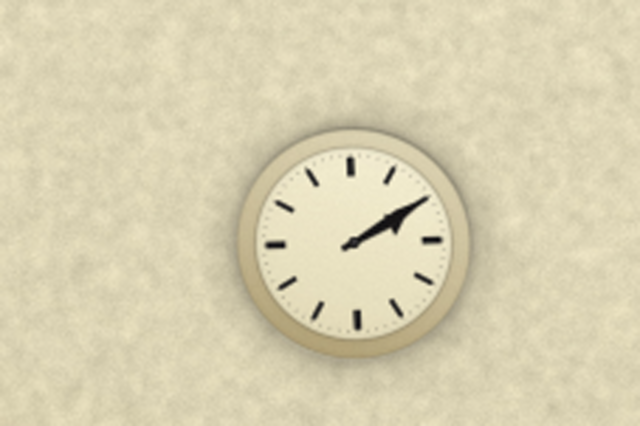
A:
2,10
